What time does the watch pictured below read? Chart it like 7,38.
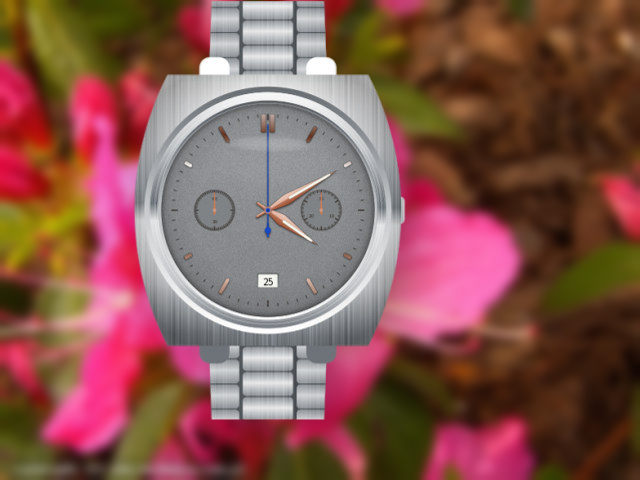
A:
4,10
